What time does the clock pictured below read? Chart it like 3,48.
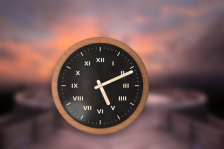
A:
5,11
